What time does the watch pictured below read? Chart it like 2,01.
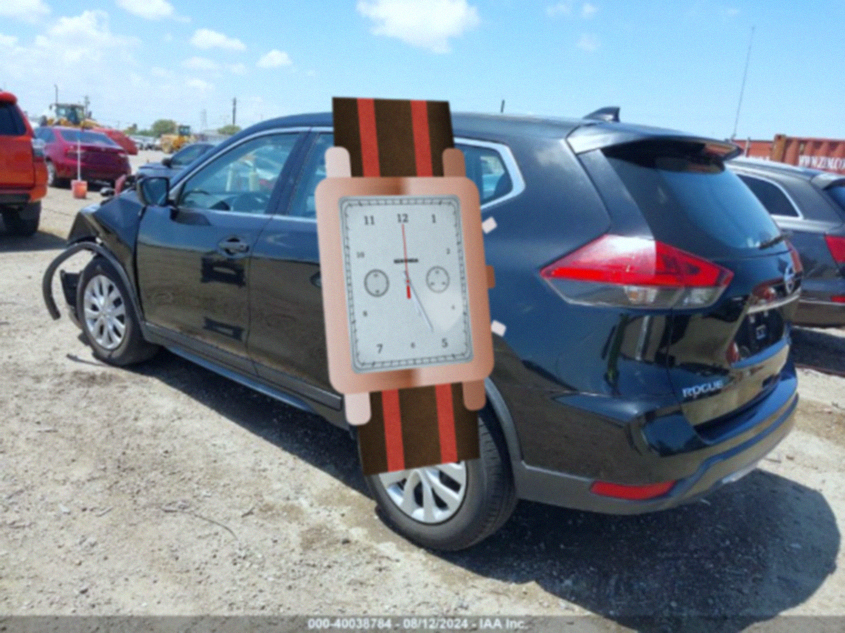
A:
5,26
